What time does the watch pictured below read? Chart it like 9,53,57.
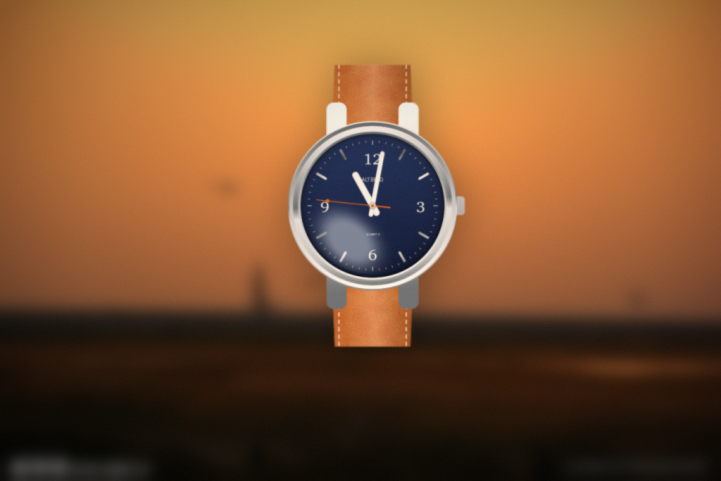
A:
11,01,46
